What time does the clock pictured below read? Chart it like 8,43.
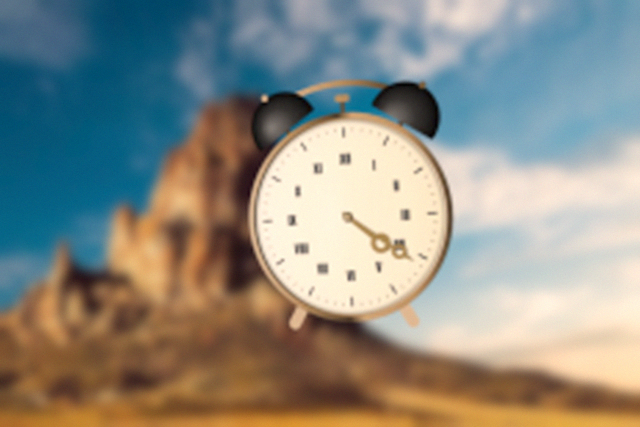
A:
4,21
